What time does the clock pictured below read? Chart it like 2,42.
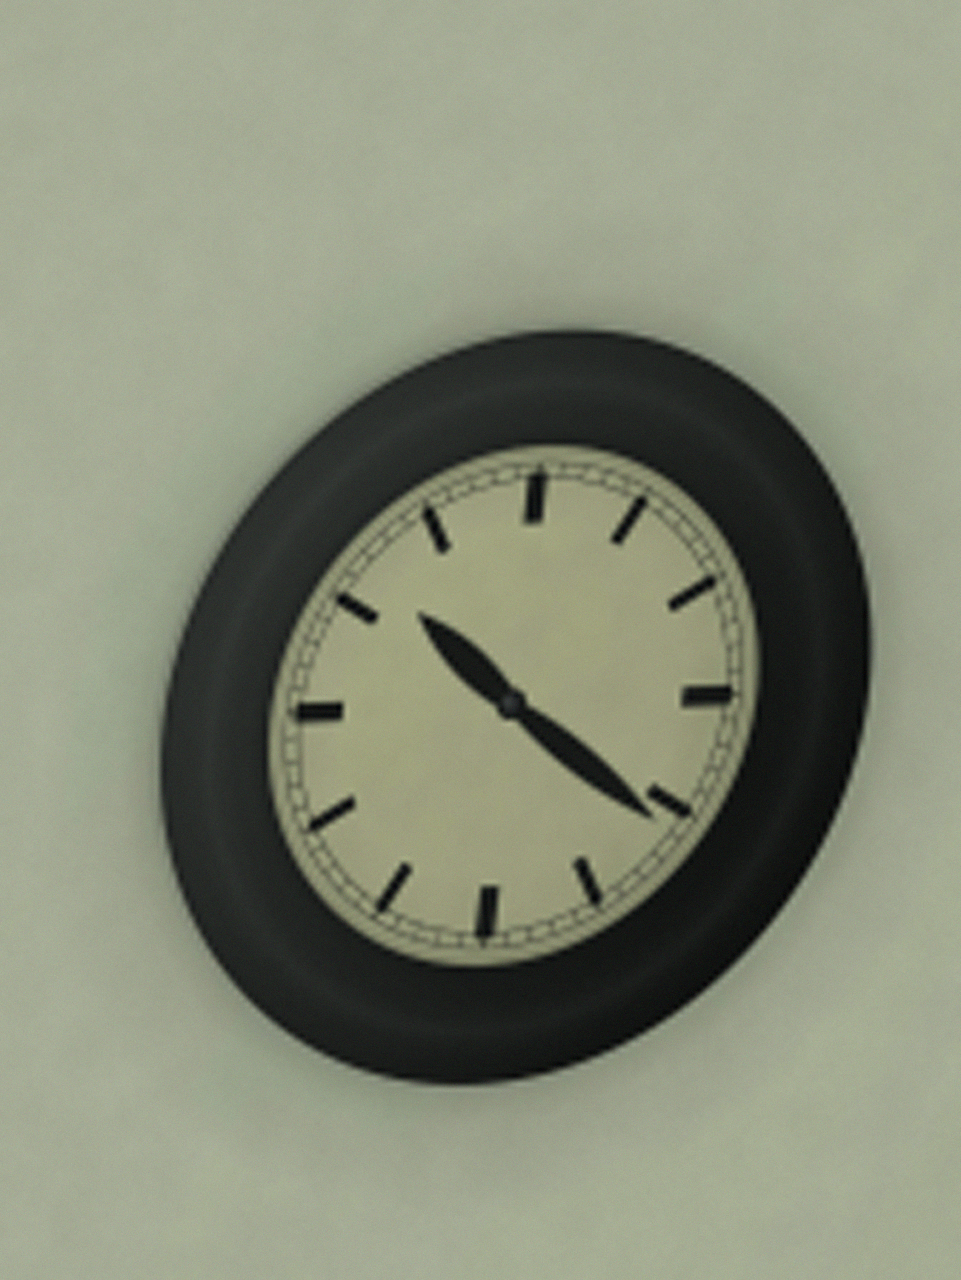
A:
10,21
